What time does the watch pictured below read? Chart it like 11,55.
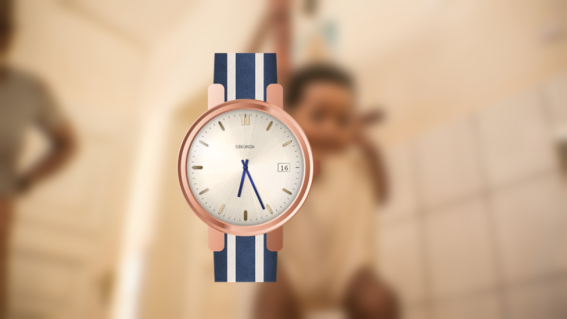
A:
6,26
